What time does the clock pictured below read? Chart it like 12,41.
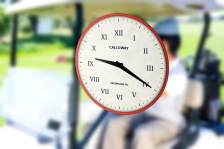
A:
9,20
